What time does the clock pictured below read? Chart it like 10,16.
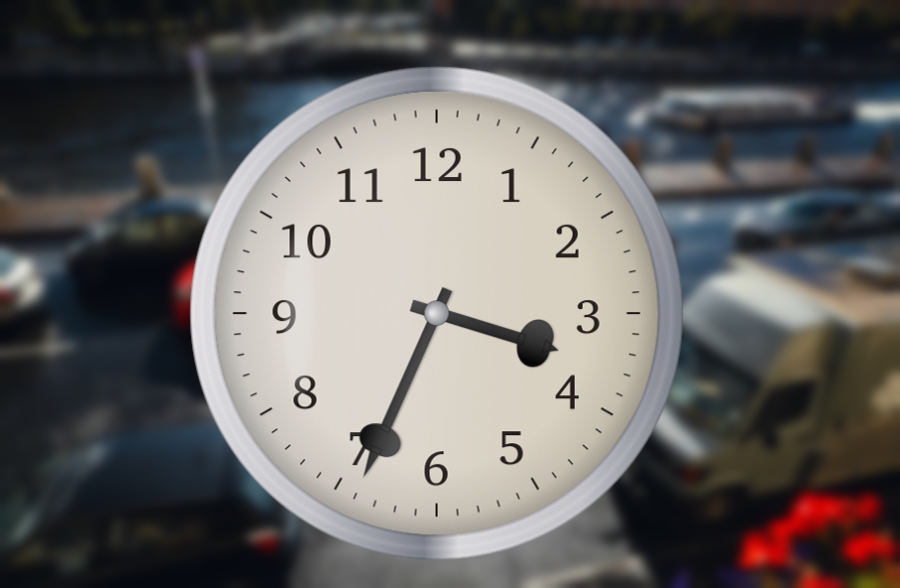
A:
3,34
